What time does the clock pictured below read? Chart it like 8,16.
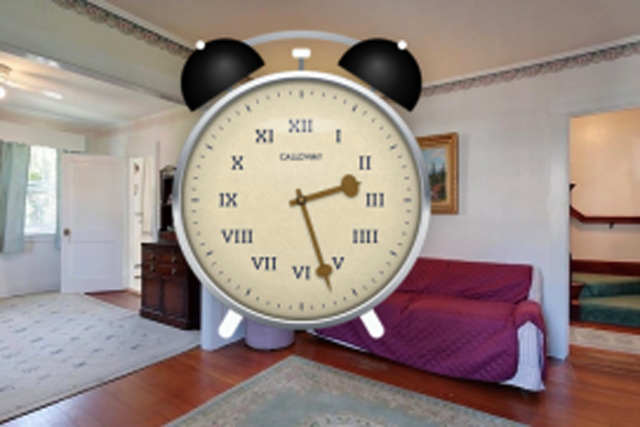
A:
2,27
